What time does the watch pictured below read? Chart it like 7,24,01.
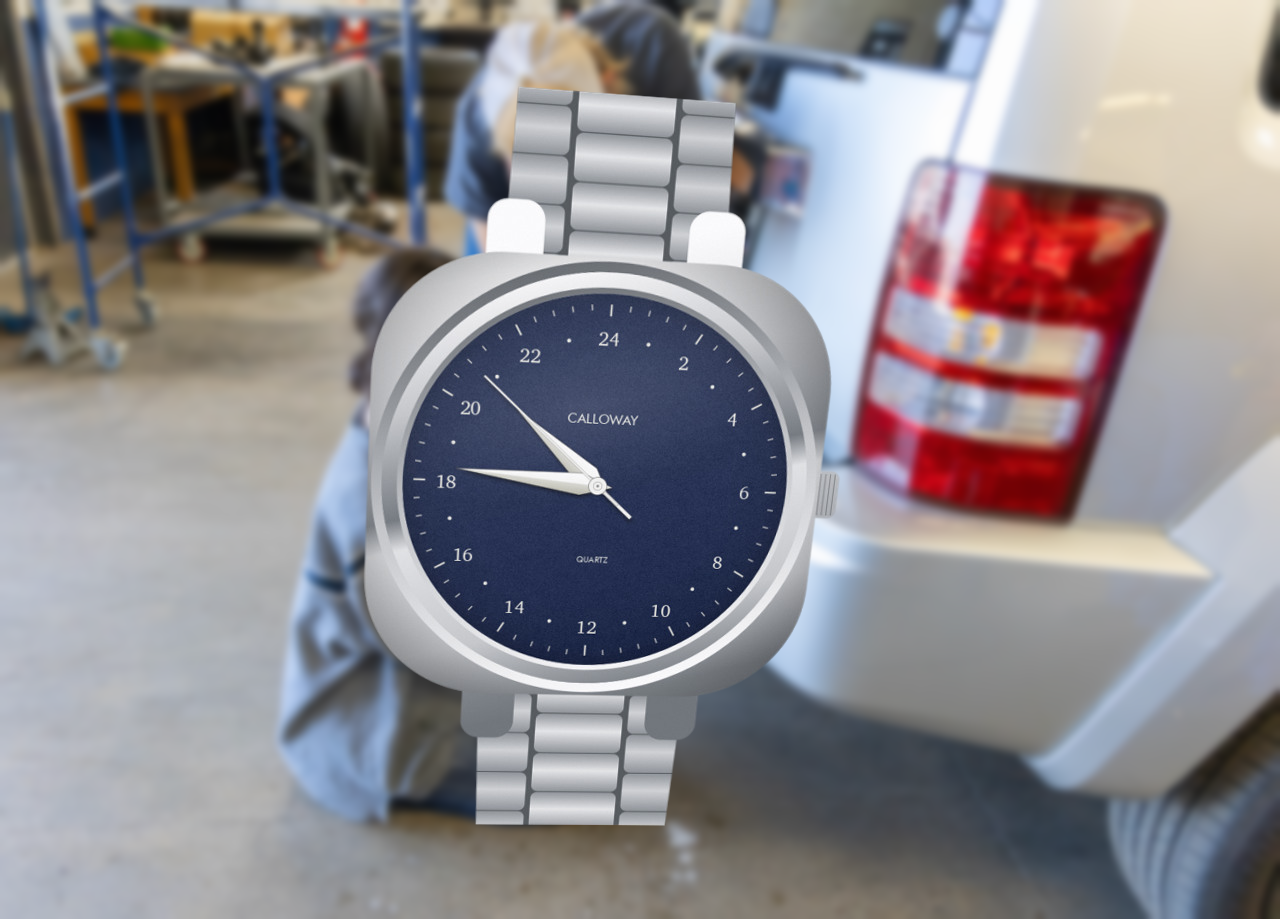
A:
20,45,52
